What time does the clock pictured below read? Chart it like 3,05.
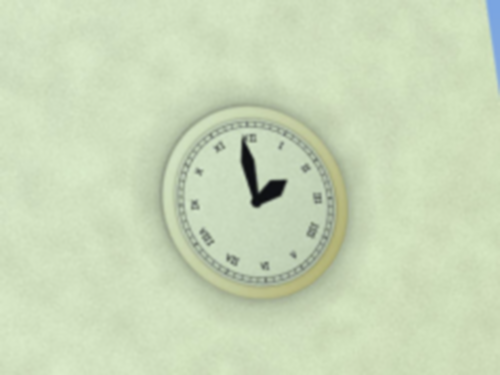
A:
1,59
